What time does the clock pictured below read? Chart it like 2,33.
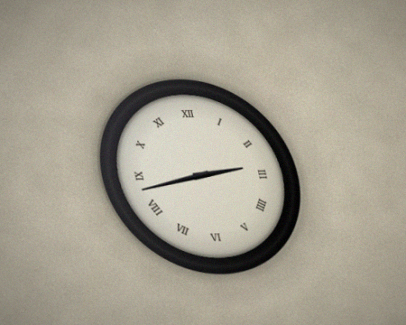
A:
2,43
